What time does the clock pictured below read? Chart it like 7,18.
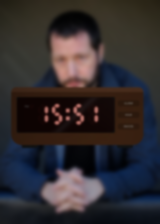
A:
15,51
